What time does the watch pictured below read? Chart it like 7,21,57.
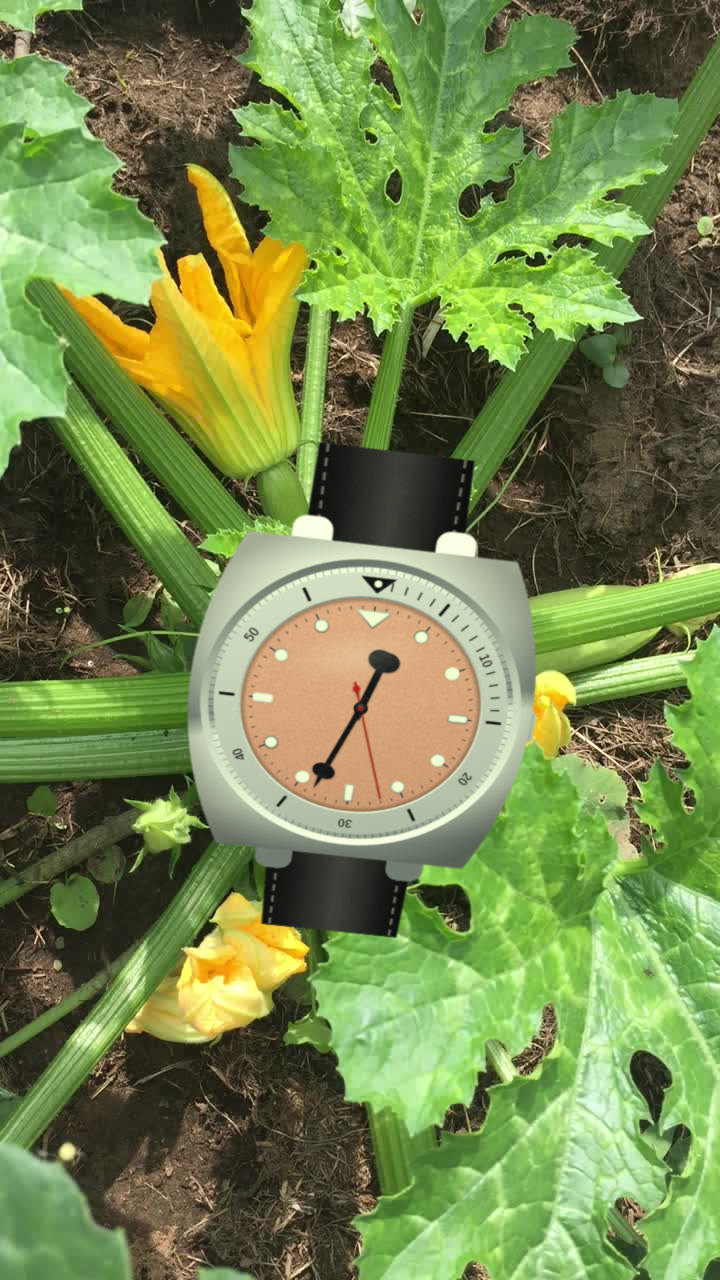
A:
12,33,27
